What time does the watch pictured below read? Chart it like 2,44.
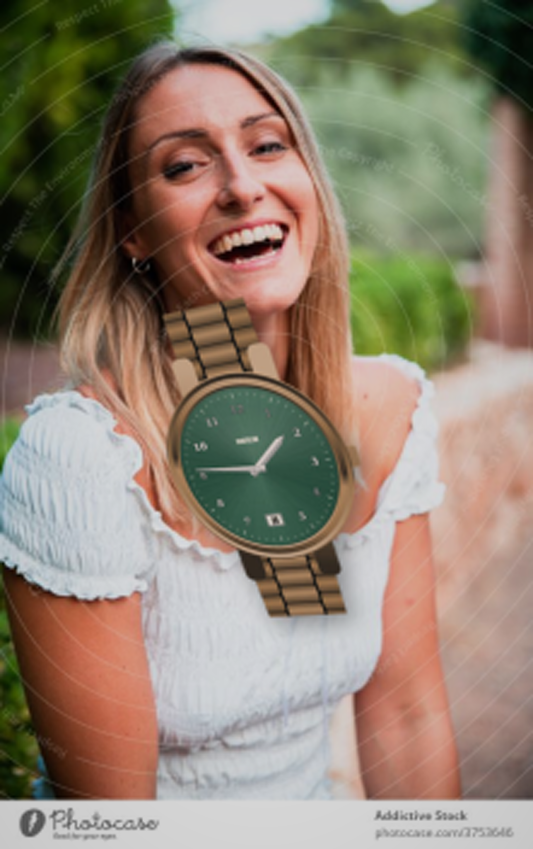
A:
1,46
